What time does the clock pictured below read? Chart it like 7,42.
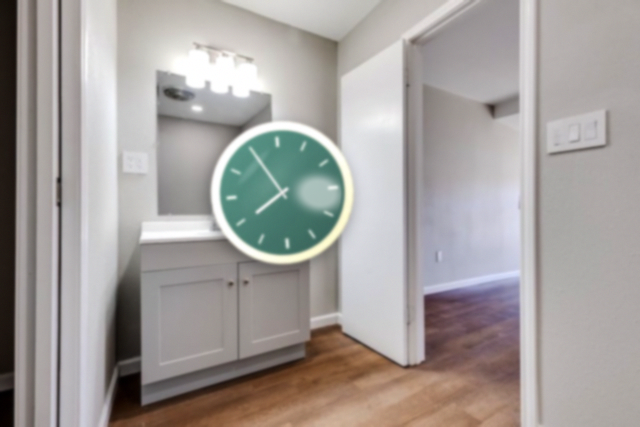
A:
7,55
